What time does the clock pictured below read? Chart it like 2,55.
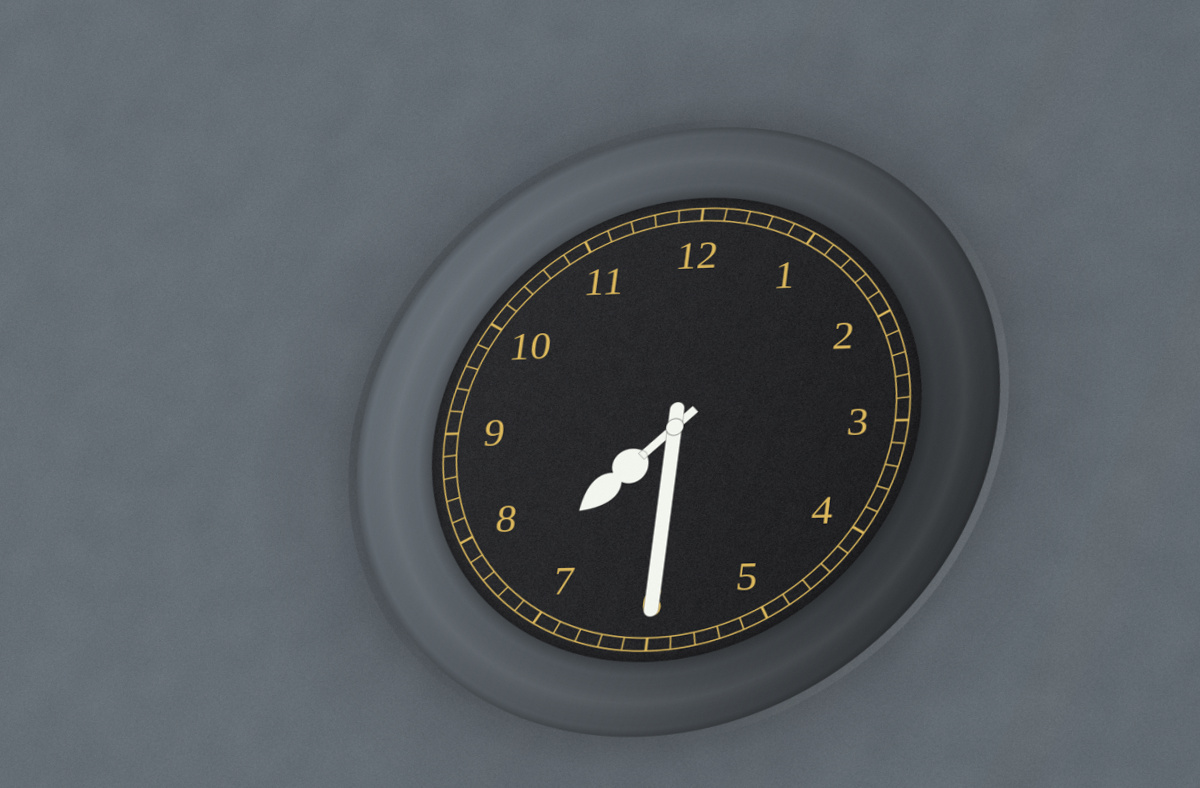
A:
7,30
